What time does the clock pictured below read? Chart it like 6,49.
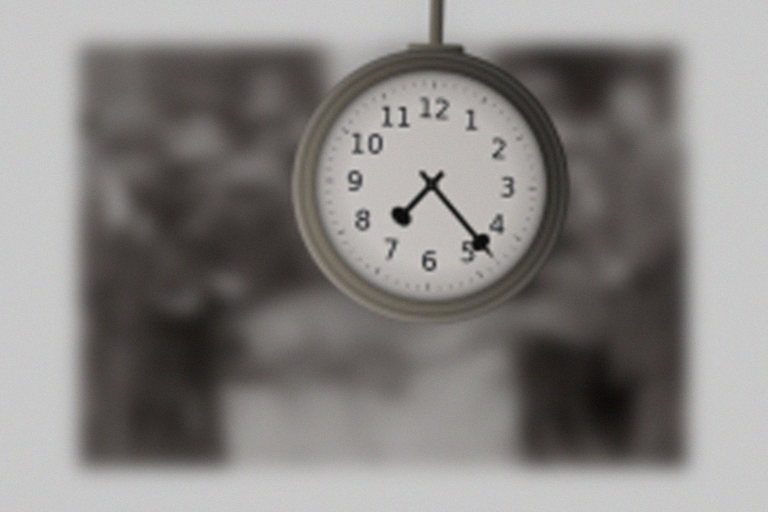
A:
7,23
